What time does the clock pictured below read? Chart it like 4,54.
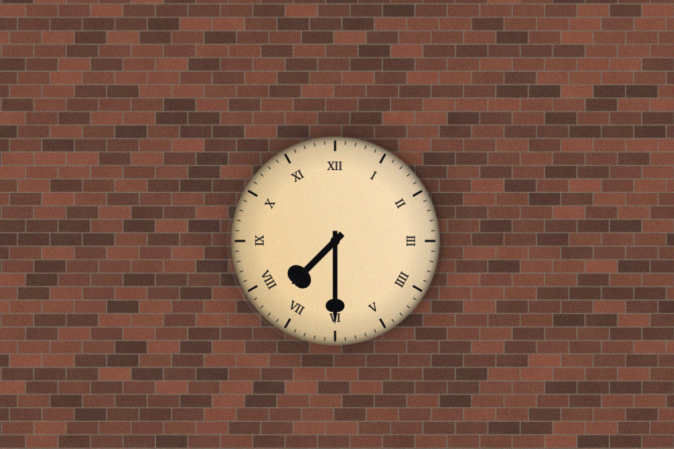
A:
7,30
